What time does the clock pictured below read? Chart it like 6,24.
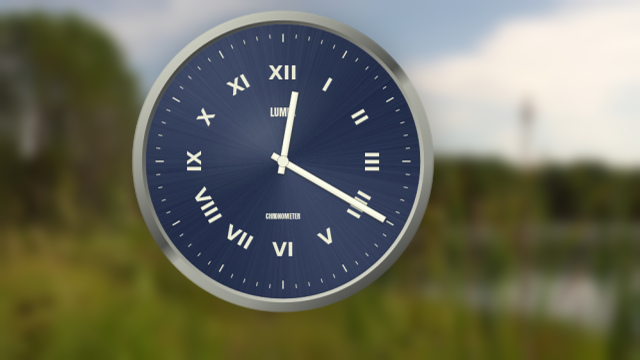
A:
12,20
